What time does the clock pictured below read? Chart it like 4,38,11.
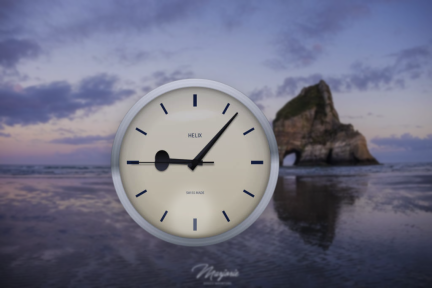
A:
9,06,45
